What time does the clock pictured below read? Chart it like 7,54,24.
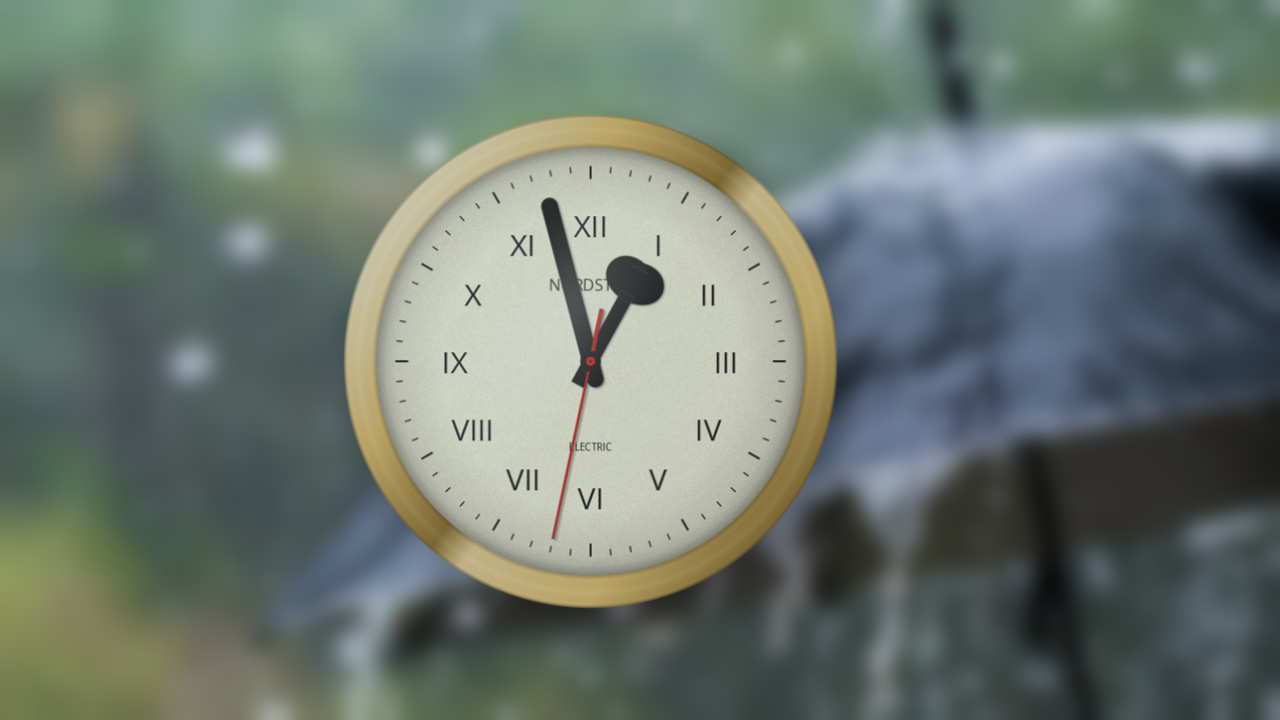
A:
12,57,32
